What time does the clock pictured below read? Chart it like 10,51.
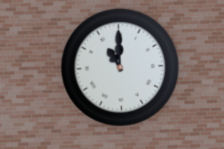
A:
11,00
